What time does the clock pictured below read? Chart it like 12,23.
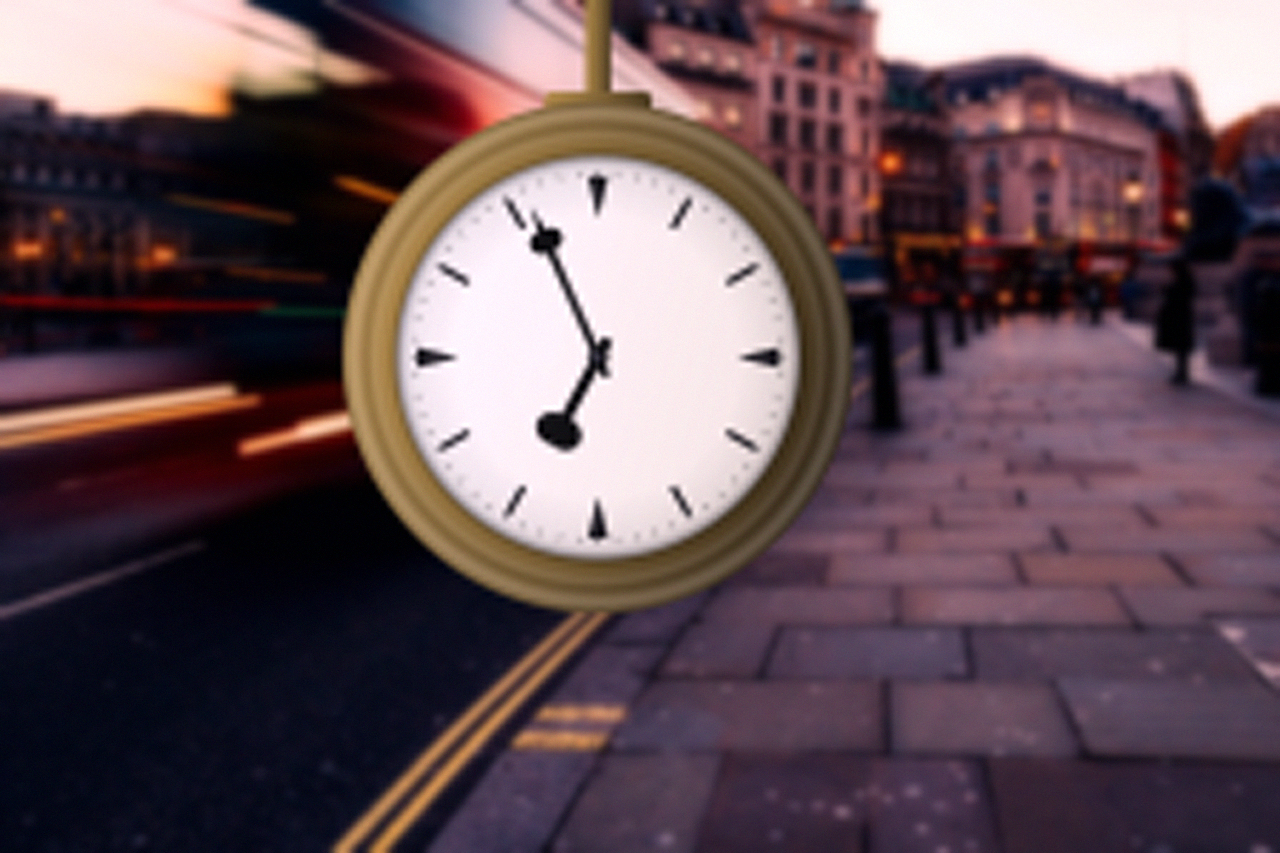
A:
6,56
